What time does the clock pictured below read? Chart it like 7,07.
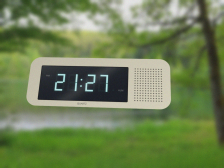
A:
21,27
